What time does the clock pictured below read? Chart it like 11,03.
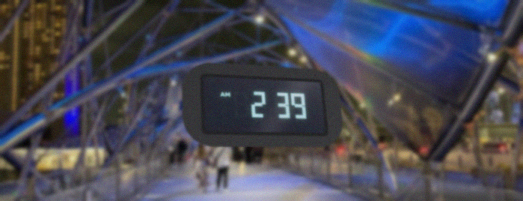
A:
2,39
